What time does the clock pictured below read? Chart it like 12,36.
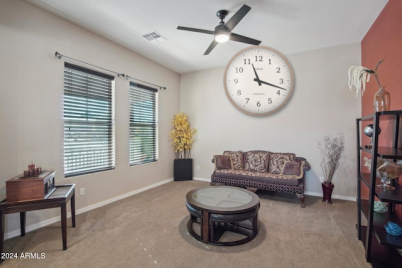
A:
11,18
